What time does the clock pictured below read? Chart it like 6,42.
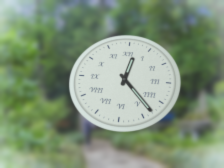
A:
12,23
